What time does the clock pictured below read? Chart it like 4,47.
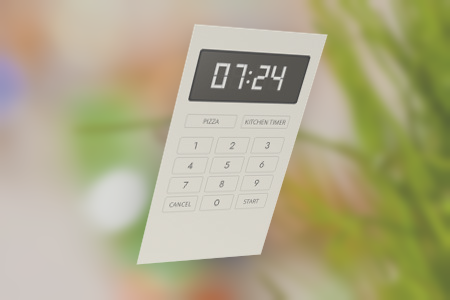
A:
7,24
